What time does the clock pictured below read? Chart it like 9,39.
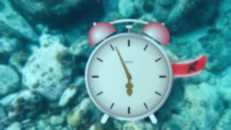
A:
5,56
